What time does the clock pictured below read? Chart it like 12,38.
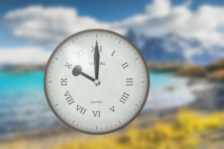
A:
10,00
